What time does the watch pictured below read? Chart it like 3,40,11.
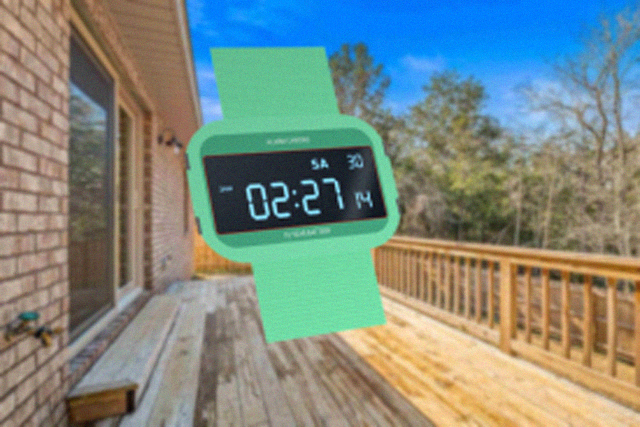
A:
2,27,14
